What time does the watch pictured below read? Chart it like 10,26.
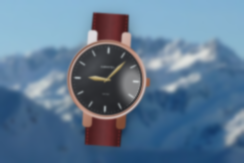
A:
9,07
